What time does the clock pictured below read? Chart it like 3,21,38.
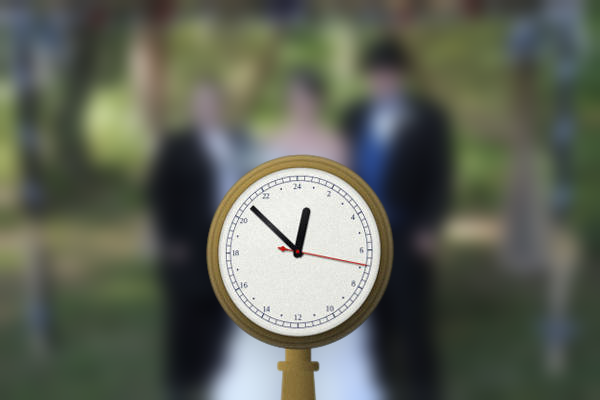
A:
0,52,17
